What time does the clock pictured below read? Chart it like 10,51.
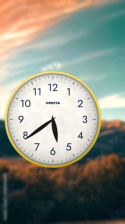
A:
5,39
